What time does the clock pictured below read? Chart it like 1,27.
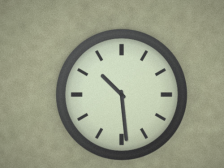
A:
10,29
